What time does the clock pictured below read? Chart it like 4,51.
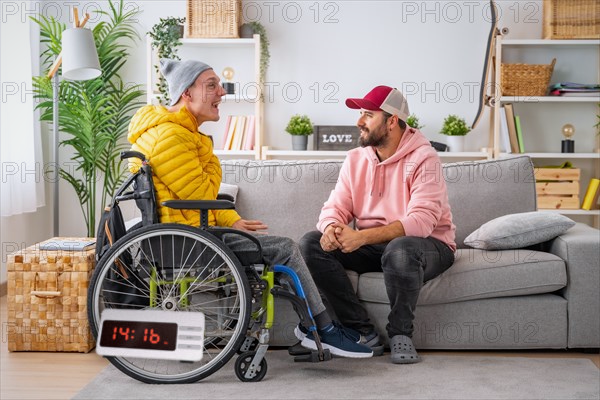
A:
14,16
